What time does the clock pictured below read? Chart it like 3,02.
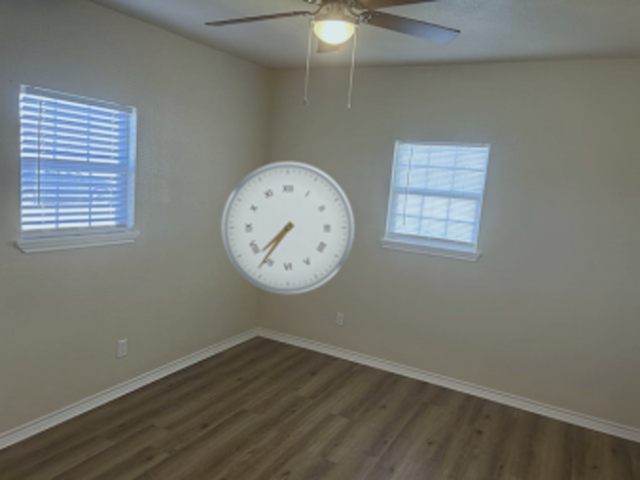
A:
7,36
